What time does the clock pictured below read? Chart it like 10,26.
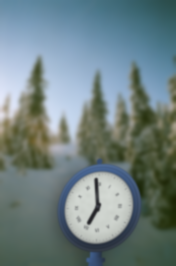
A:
6,59
